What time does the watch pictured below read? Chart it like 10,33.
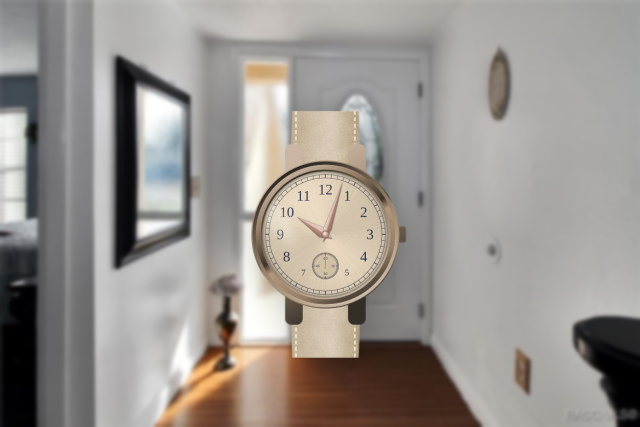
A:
10,03
